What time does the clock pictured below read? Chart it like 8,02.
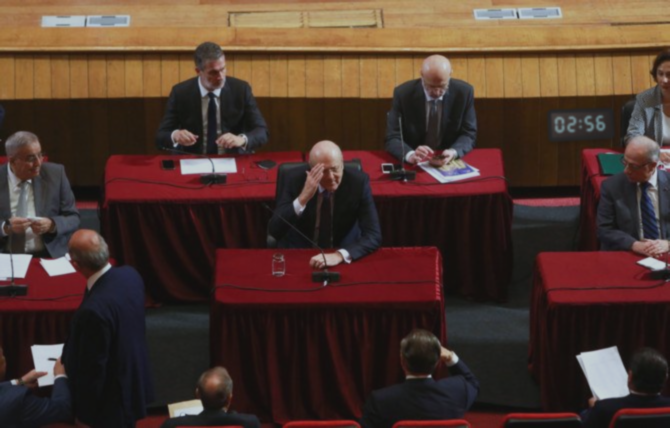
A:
2,56
